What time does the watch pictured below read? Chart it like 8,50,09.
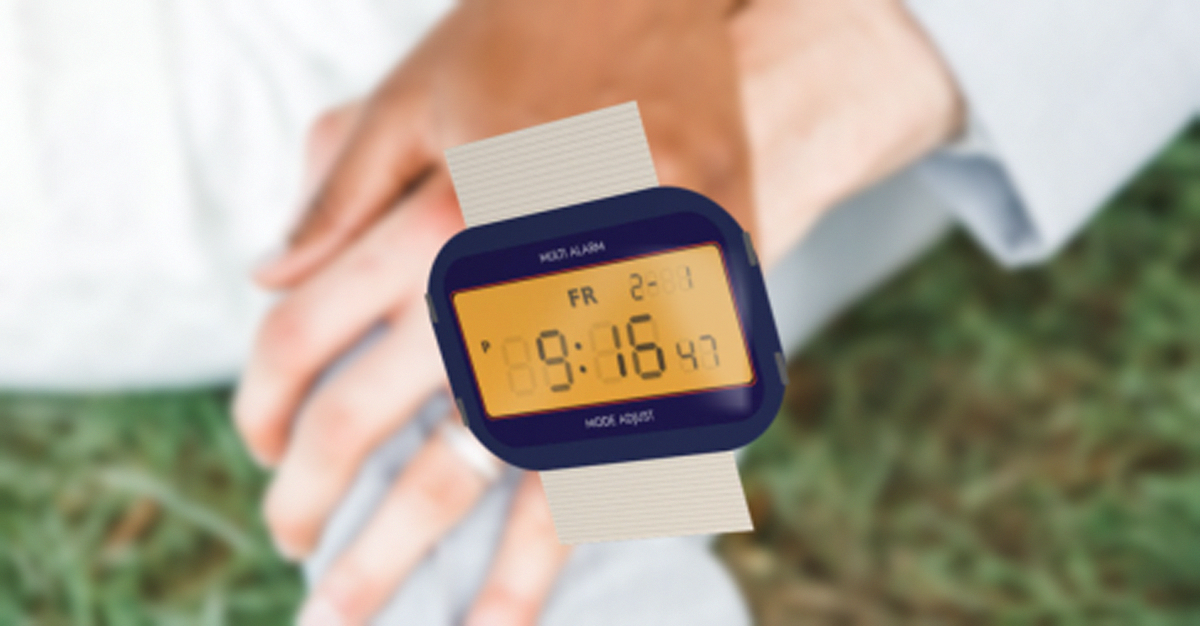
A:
9,16,47
